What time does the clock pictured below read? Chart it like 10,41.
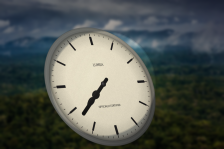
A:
7,38
